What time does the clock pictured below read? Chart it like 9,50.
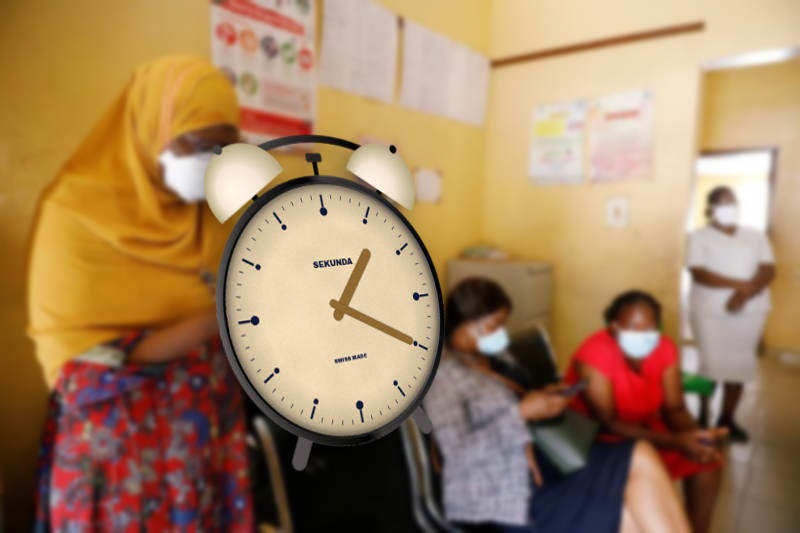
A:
1,20
